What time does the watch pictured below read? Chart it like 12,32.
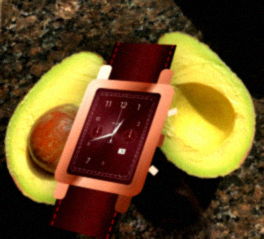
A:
12,41
